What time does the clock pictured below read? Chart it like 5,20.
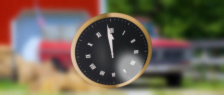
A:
11,59
